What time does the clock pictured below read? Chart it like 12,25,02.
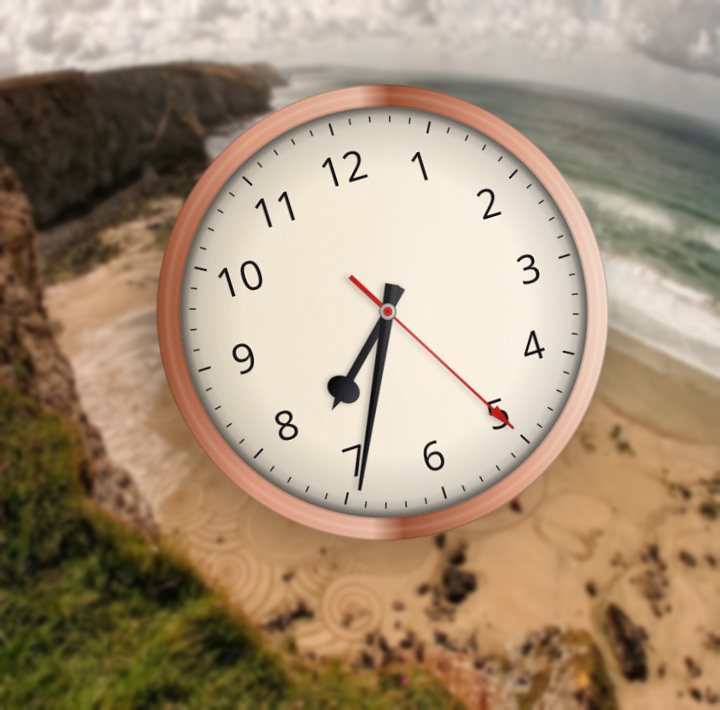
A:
7,34,25
